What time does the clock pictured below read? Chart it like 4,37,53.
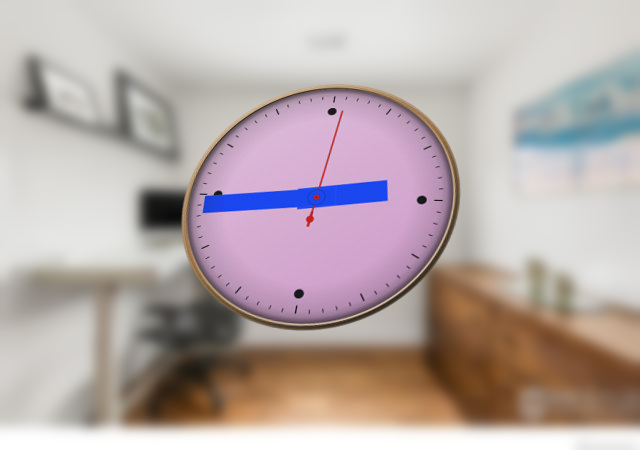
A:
2,44,01
